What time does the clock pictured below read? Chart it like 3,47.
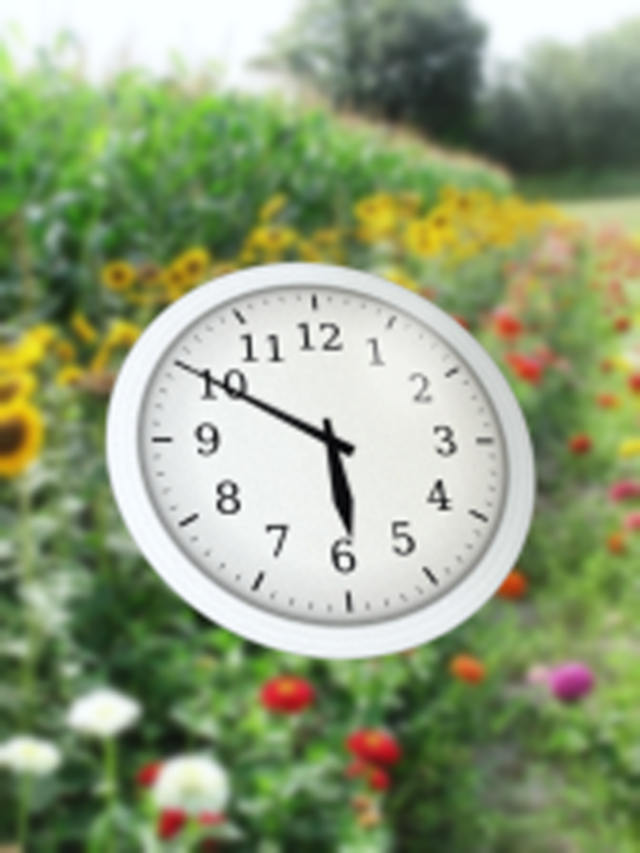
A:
5,50
